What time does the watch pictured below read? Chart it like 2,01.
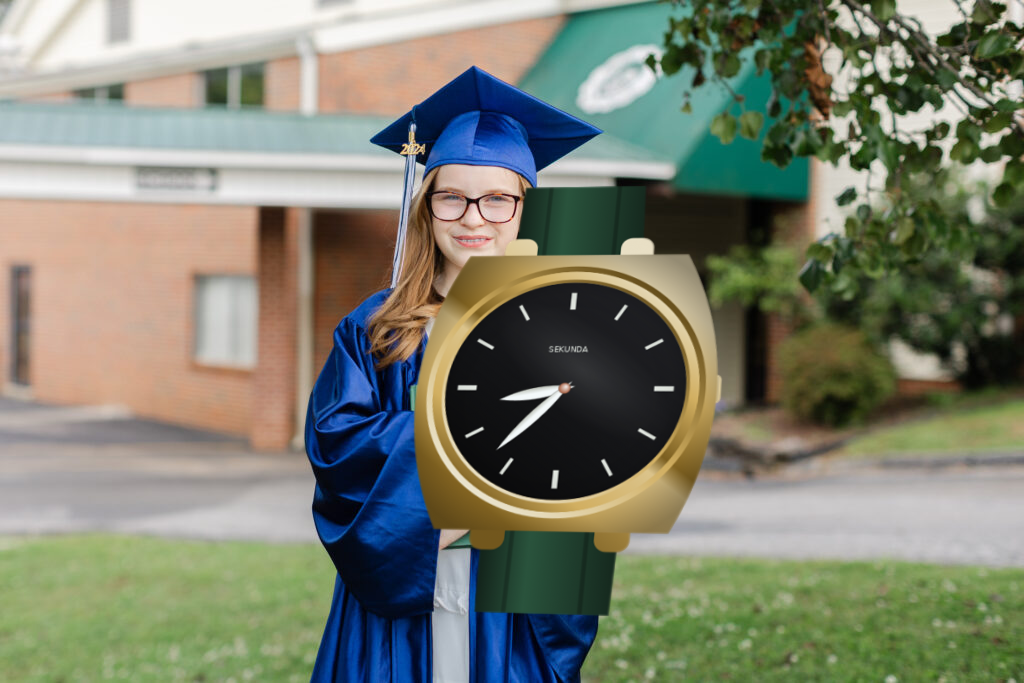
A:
8,37
